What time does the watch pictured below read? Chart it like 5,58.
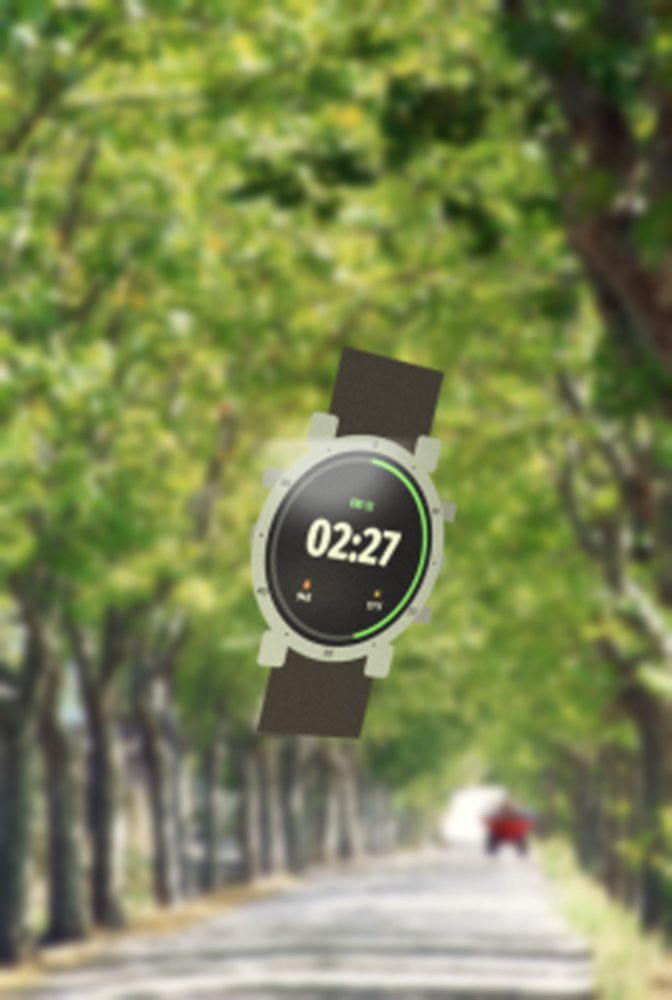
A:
2,27
